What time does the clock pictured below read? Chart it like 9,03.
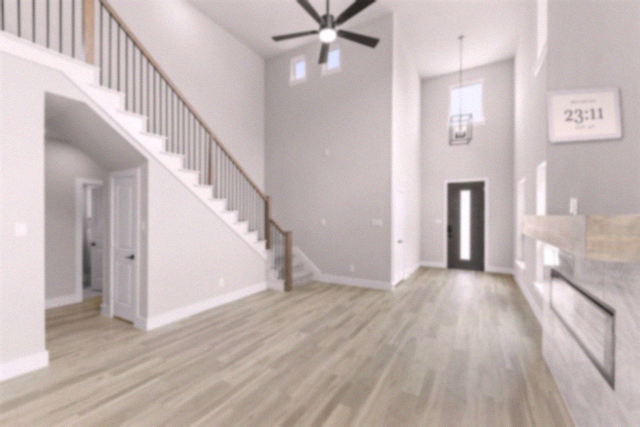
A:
23,11
